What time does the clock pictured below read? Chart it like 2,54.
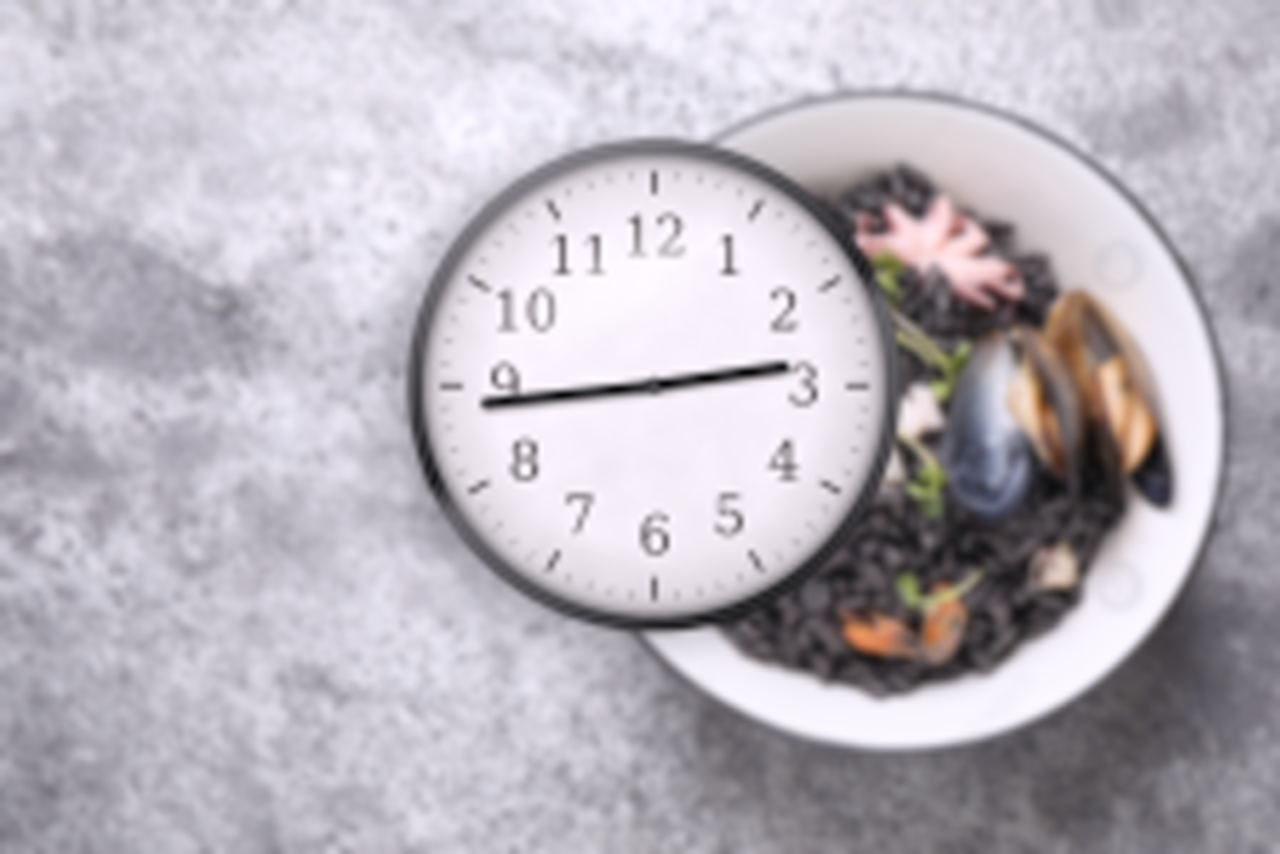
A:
2,44
